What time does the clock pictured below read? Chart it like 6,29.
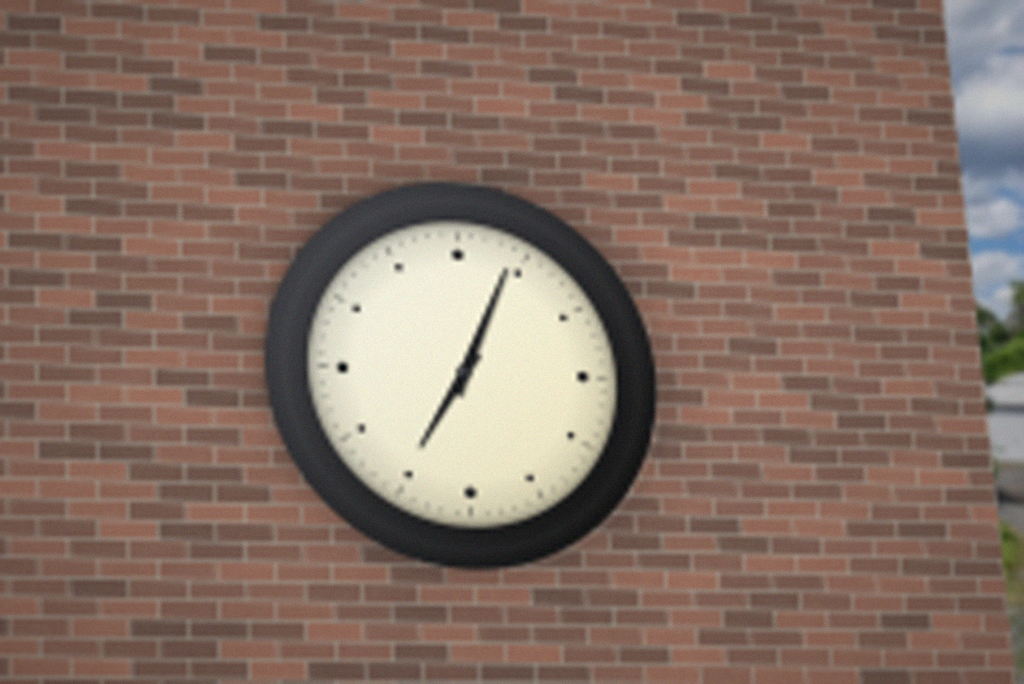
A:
7,04
